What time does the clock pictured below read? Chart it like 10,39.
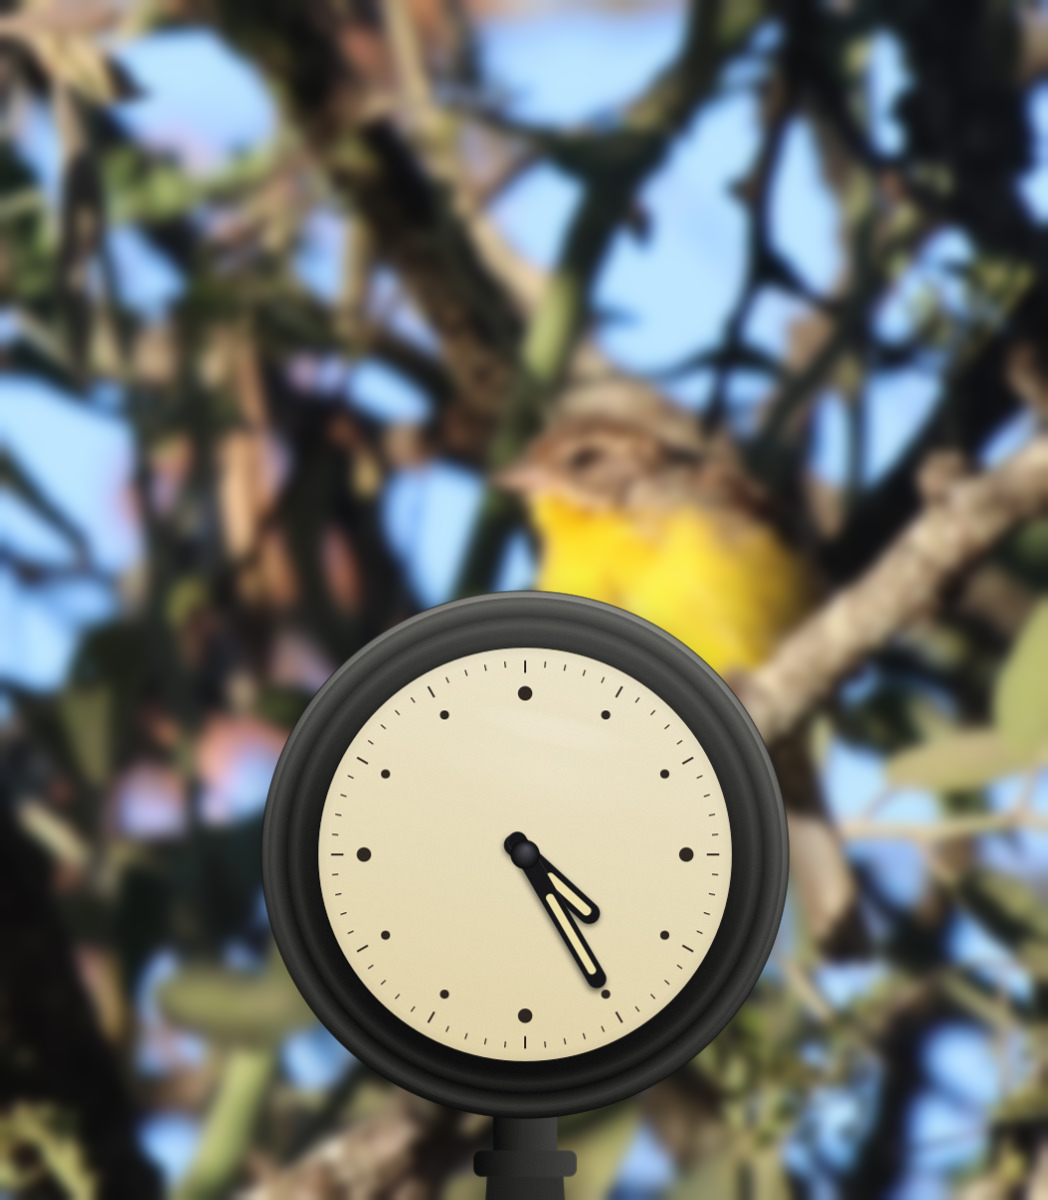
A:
4,25
